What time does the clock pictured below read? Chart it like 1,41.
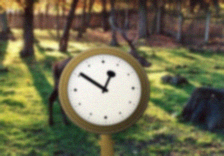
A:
12,51
